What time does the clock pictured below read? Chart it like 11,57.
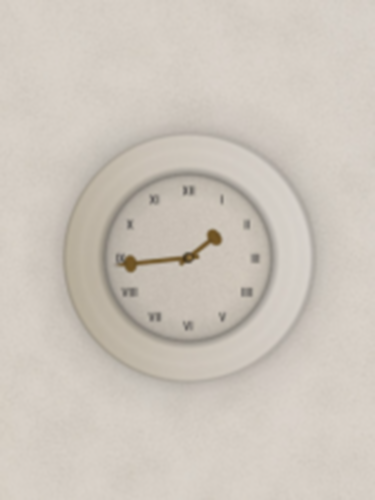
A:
1,44
